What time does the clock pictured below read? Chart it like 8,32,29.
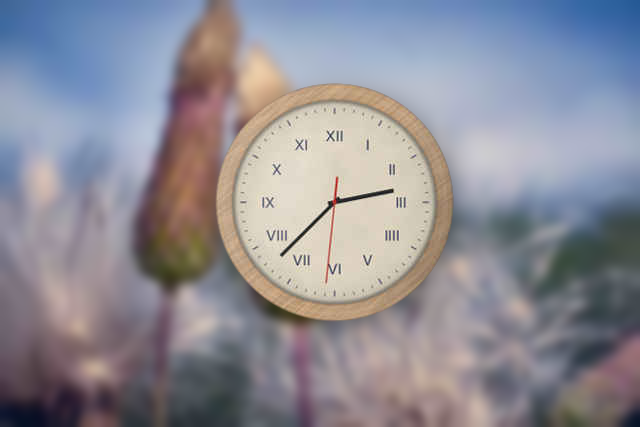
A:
2,37,31
